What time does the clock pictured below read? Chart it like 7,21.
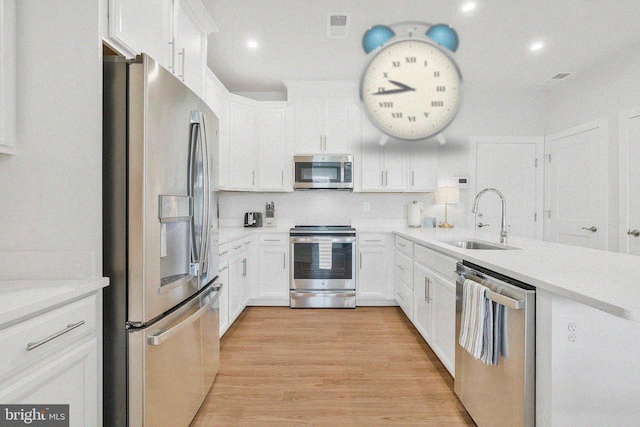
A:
9,44
